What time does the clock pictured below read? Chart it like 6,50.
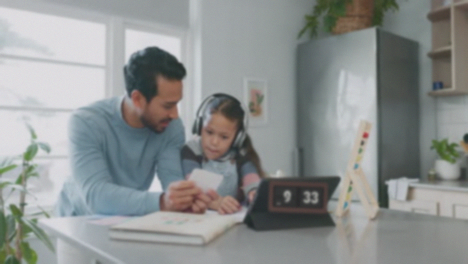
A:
9,33
